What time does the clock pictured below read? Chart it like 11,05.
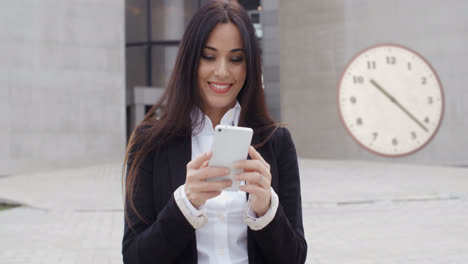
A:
10,22
